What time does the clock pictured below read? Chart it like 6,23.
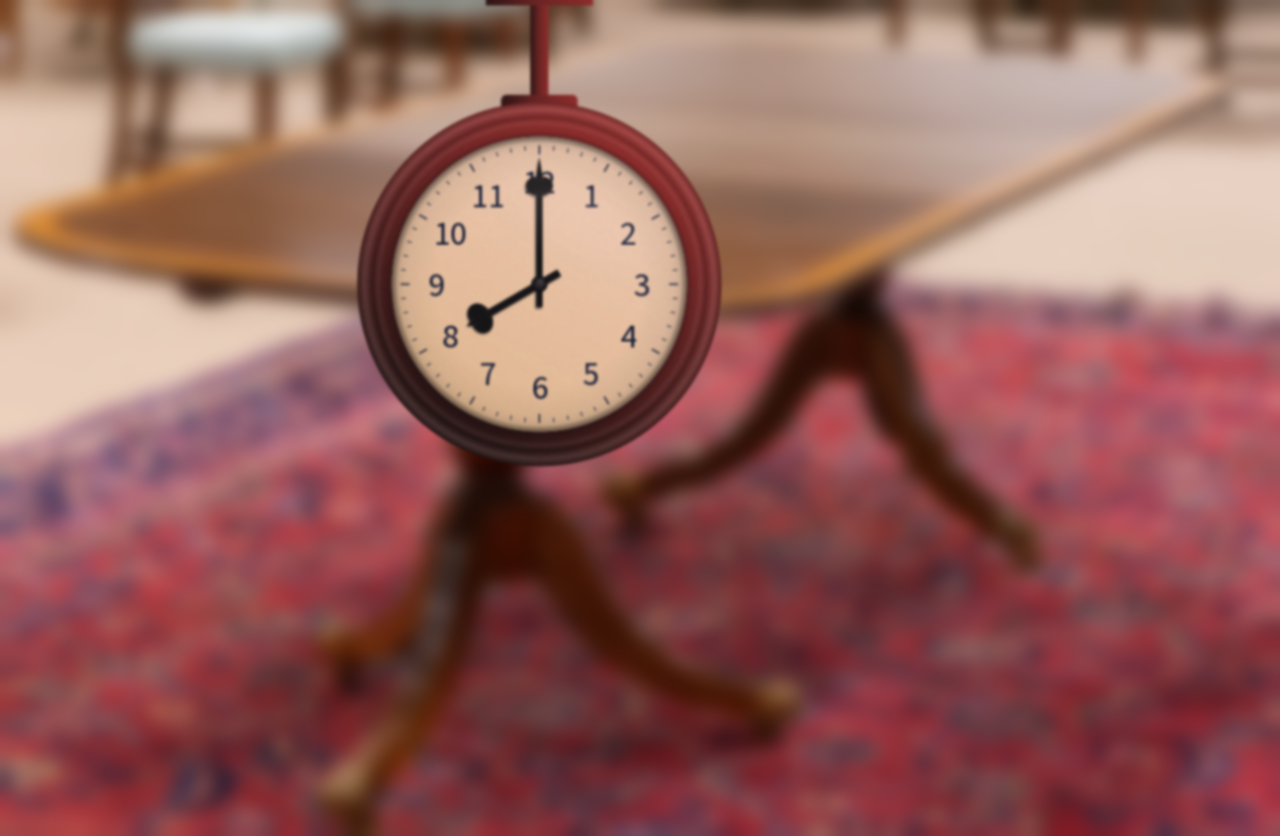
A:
8,00
